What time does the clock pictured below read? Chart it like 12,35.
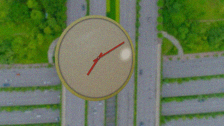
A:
7,10
